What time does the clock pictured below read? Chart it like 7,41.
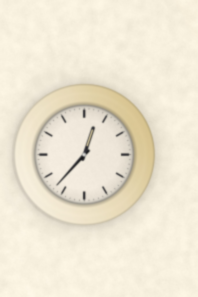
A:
12,37
